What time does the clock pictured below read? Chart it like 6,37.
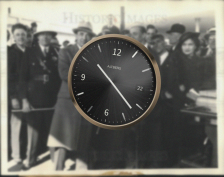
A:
10,22
